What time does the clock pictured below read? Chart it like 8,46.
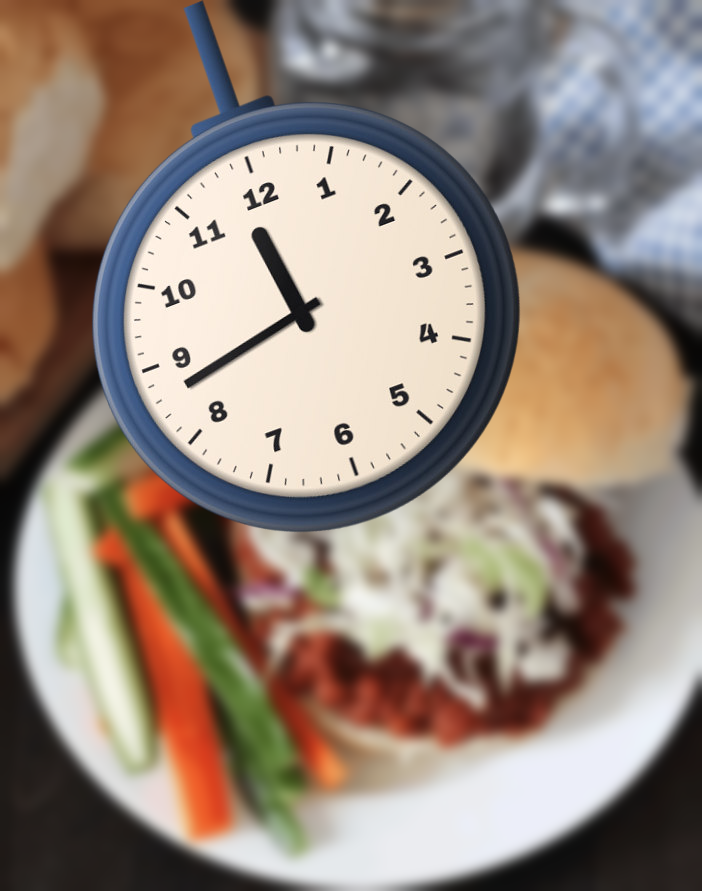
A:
11,43
